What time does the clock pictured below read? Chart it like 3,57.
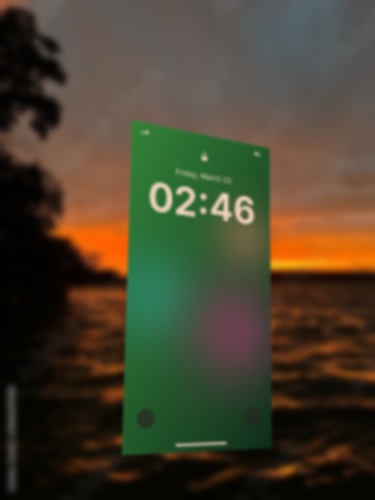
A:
2,46
